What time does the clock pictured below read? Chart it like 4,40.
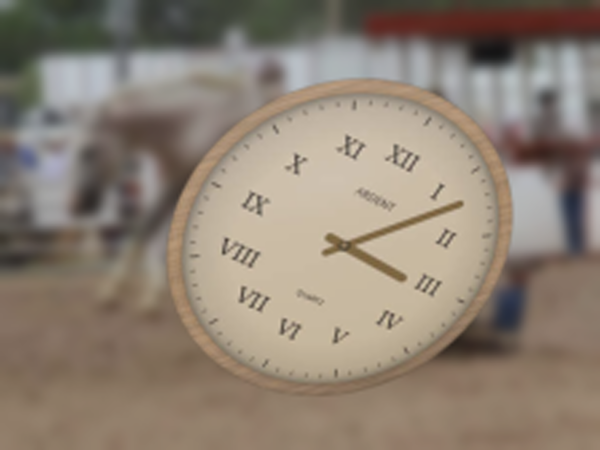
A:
3,07
